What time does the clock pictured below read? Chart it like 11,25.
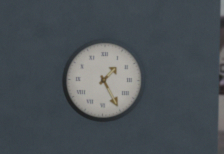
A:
1,25
